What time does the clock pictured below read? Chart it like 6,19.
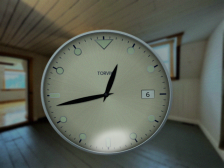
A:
12,43
